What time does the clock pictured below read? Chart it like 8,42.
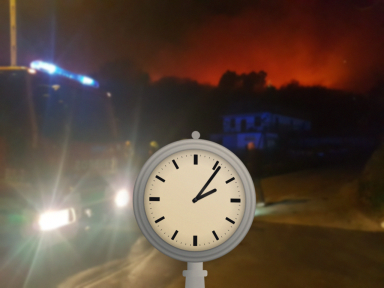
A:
2,06
